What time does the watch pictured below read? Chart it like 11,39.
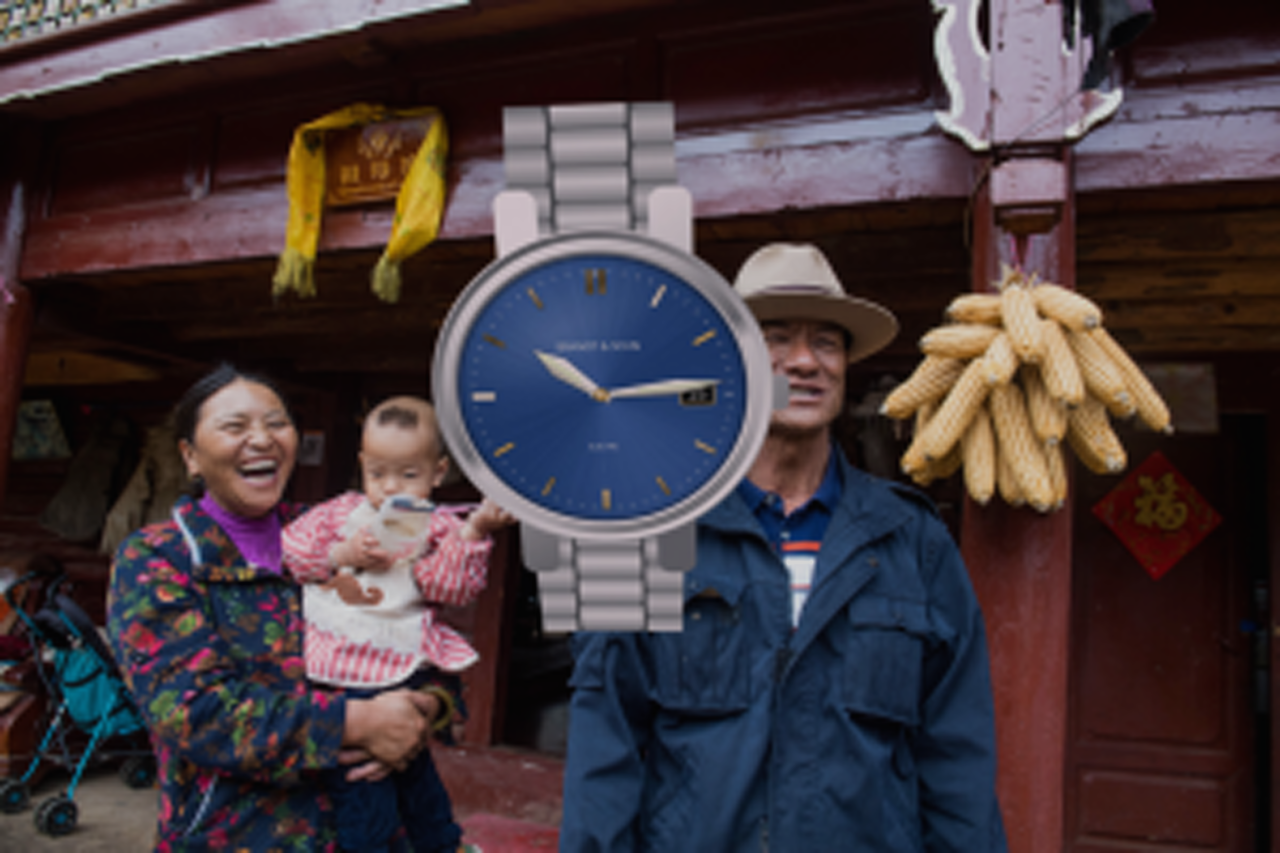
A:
10,14
